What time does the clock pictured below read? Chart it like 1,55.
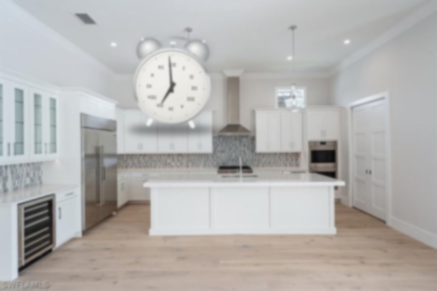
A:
6,59
